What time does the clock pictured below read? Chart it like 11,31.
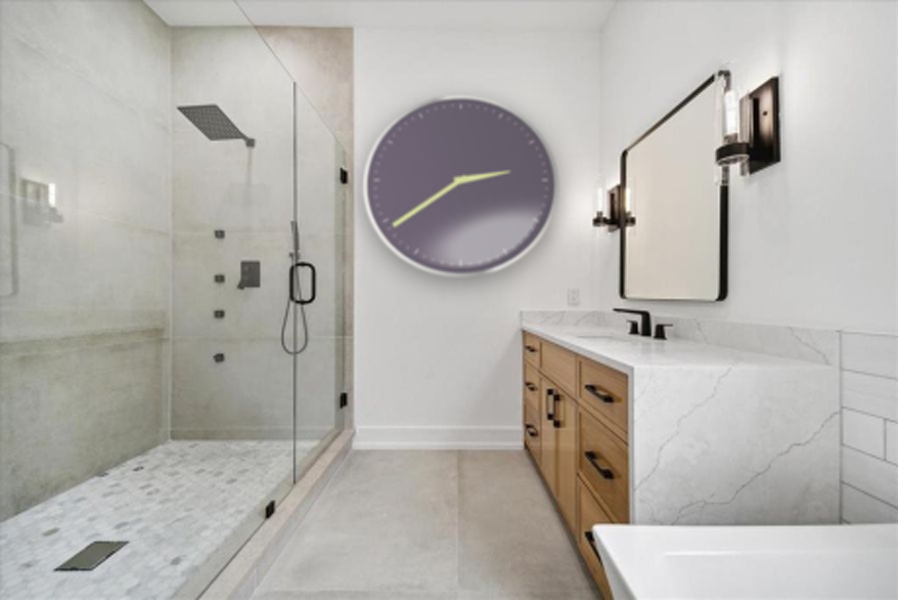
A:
2,39
